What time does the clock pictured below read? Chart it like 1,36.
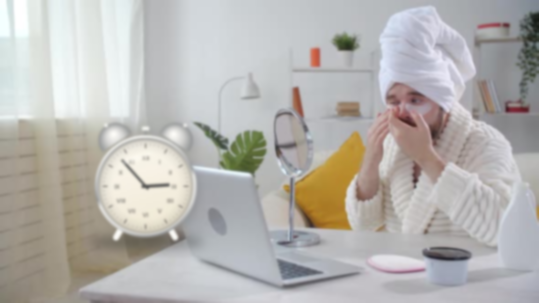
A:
2,53
